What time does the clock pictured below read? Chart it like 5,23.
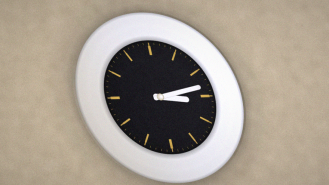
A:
3,13
